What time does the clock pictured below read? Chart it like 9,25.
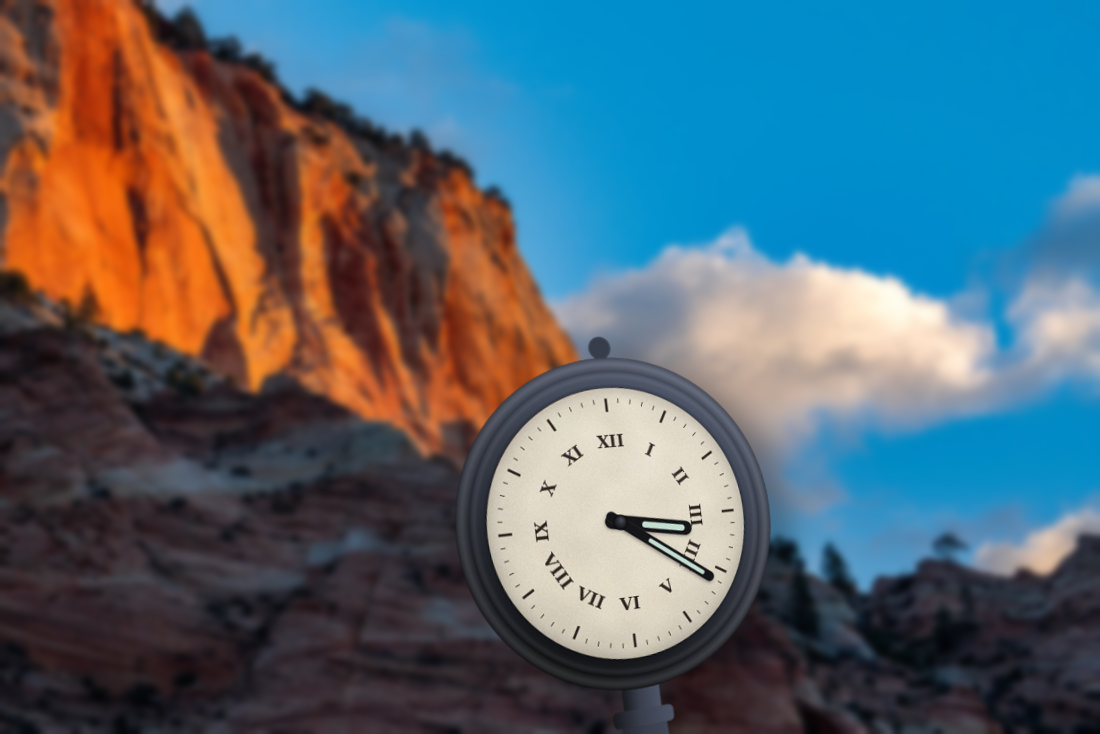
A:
3,21
